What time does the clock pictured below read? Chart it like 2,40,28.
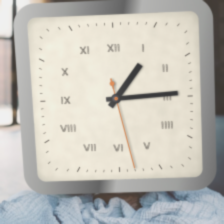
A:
1,14,28
